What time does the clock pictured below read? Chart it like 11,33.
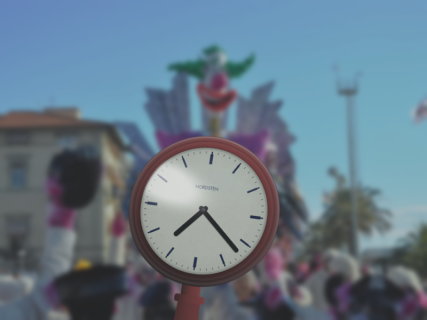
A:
7,22
